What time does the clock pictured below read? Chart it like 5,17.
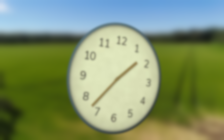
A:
1,37
